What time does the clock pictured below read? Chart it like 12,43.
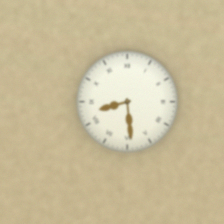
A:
8,29
